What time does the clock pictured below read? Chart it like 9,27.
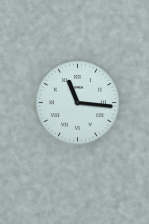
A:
11,16
